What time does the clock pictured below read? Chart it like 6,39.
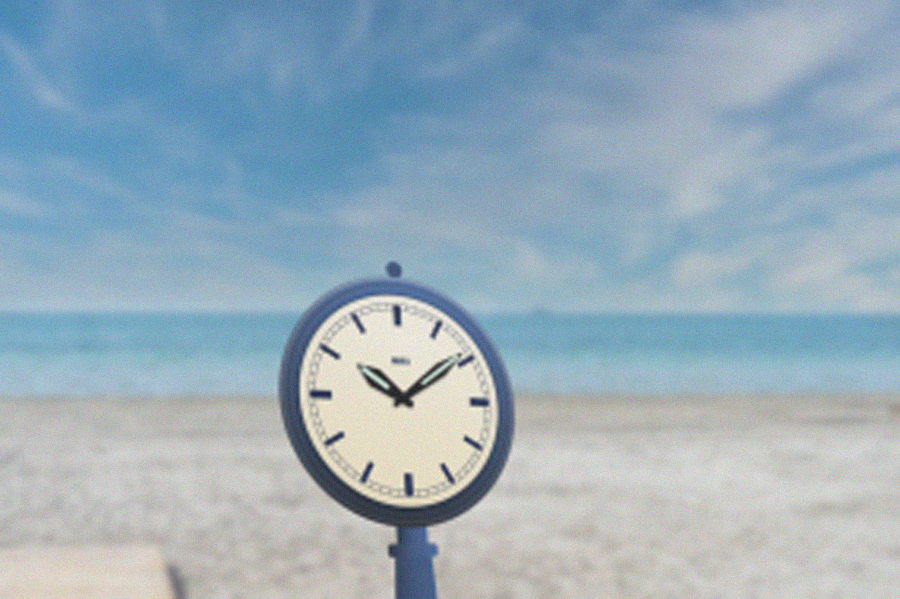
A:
10,09
